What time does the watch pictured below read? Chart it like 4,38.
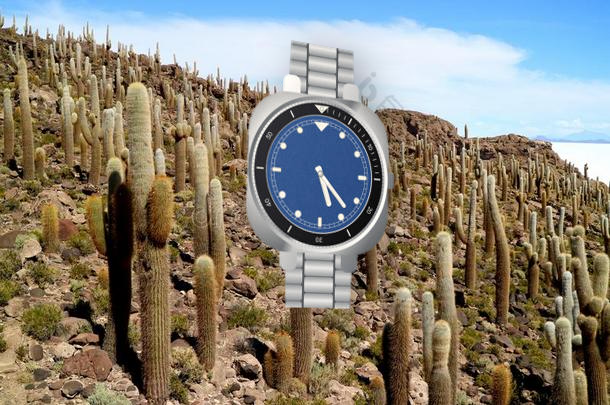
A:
5,23
